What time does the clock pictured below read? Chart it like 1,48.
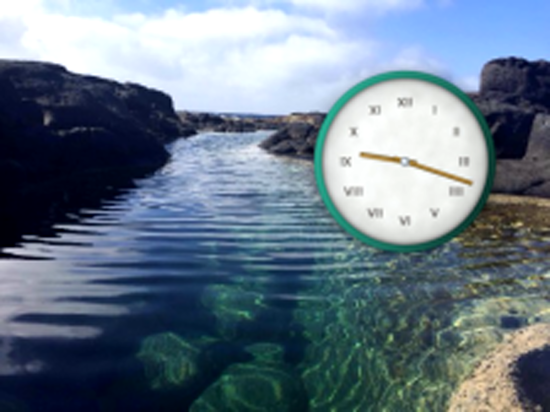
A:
9,18
